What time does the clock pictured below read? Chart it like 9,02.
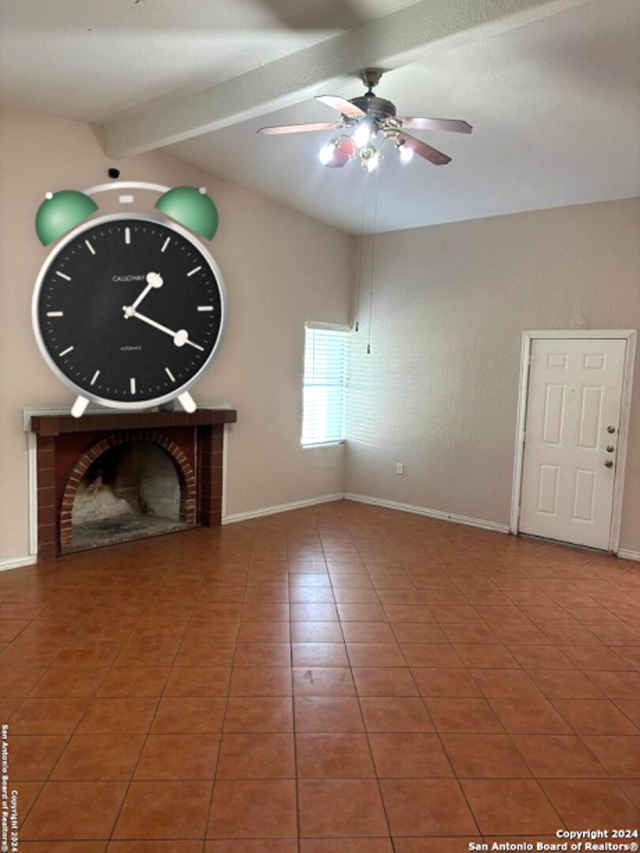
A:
1,20
